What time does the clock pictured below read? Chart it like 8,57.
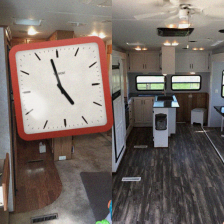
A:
4,58
